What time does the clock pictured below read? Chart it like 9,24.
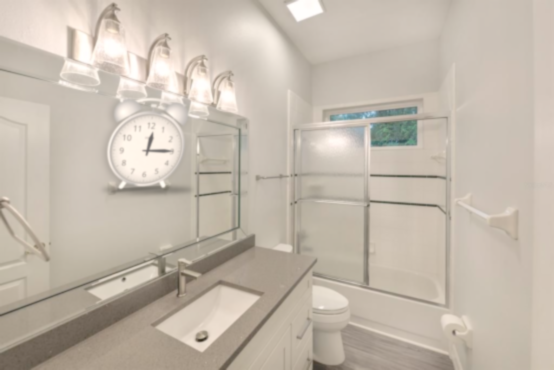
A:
12,15
